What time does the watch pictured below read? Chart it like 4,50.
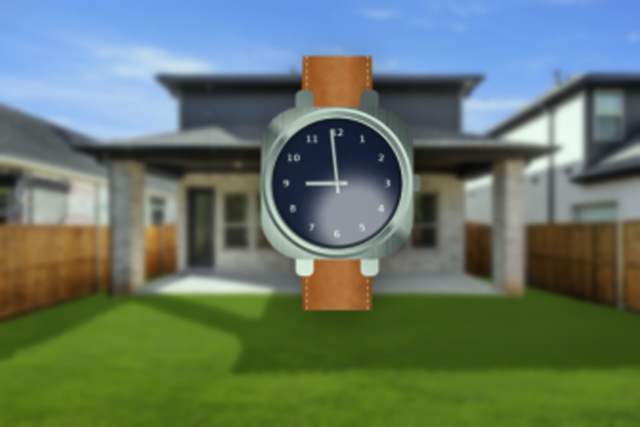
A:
8,59
